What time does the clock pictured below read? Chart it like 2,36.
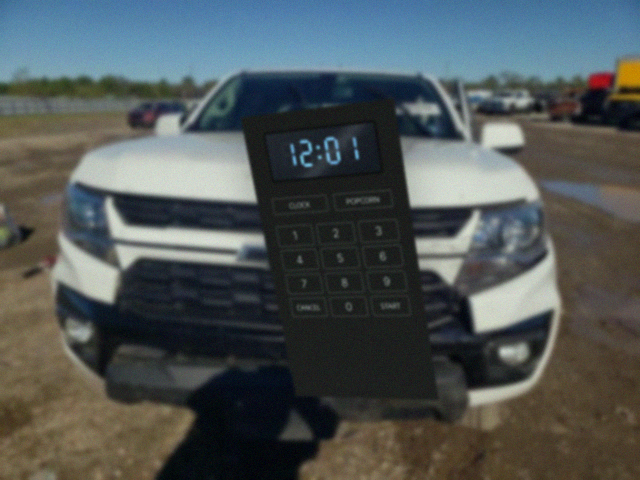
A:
12,01
